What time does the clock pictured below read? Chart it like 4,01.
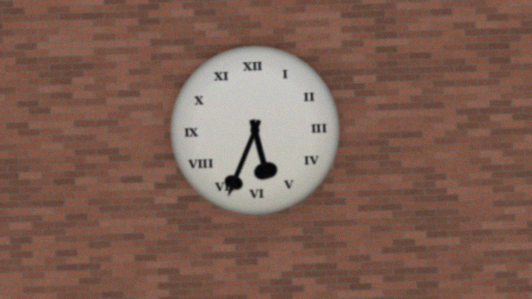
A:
5,34
